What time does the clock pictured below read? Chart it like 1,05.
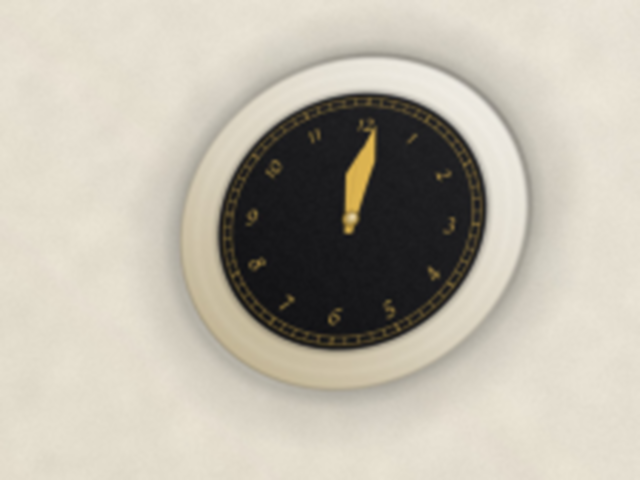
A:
12,01
